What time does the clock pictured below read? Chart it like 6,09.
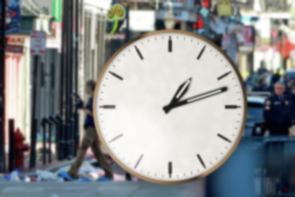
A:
1,12
